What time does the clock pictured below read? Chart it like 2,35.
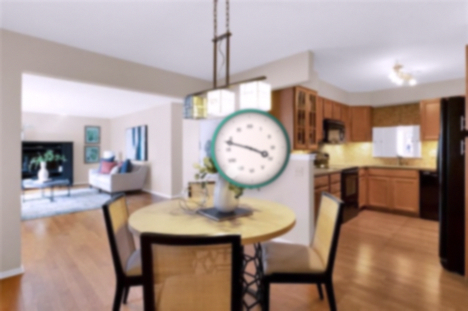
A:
3,48
